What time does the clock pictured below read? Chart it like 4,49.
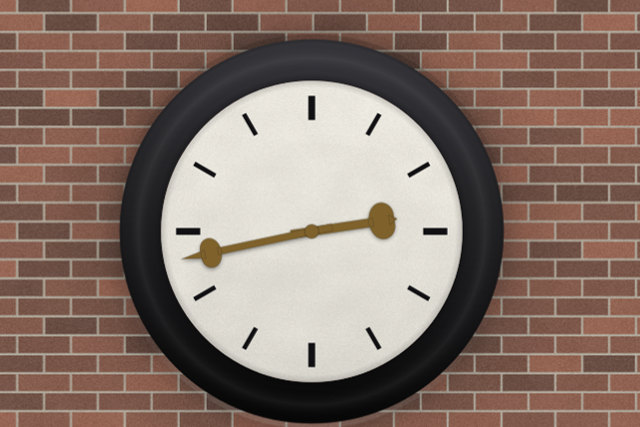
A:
2,43
